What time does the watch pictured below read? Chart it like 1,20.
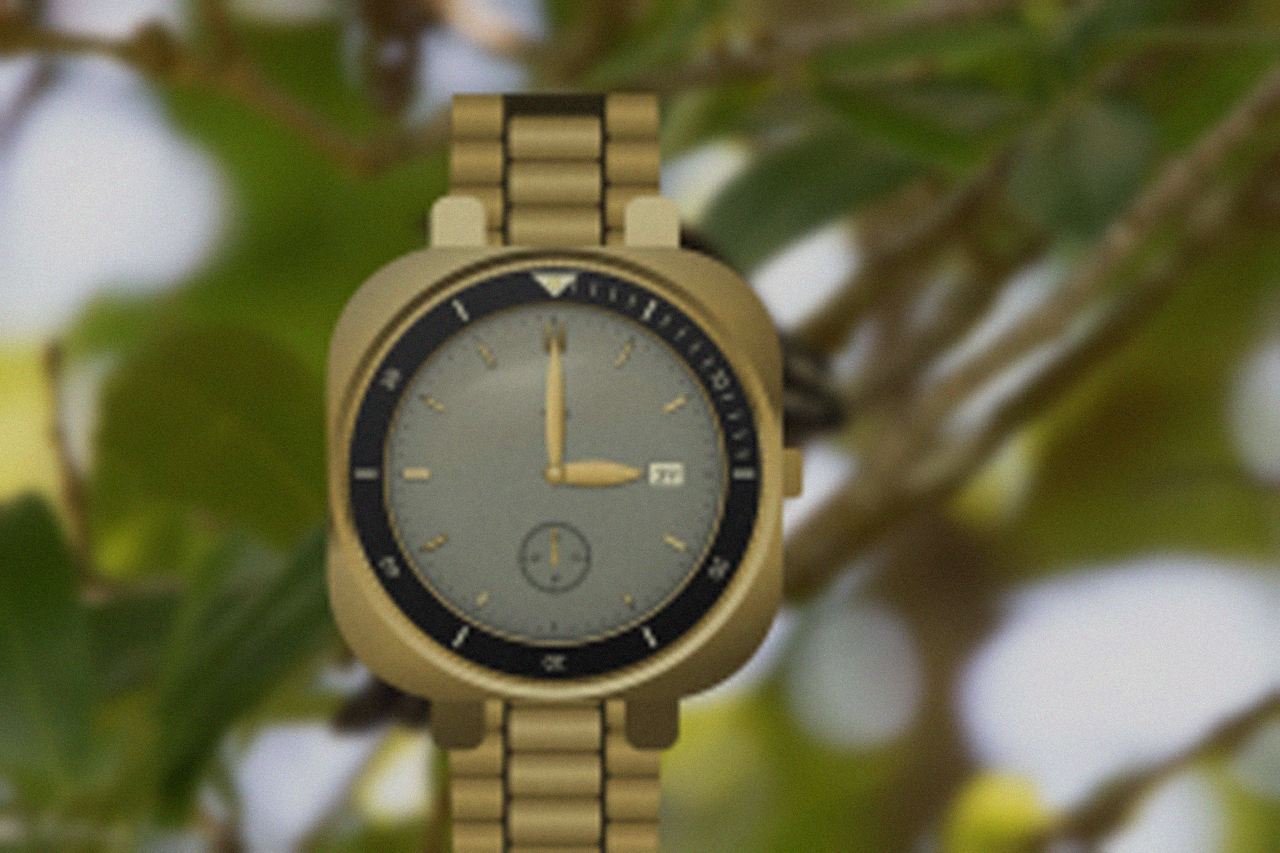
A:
3,00
